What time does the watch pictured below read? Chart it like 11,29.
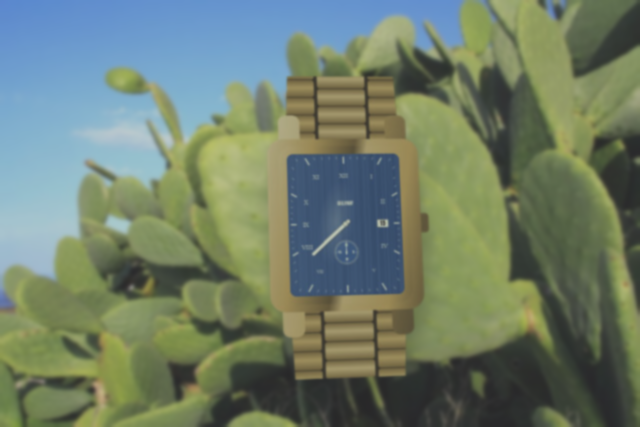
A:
7,38
